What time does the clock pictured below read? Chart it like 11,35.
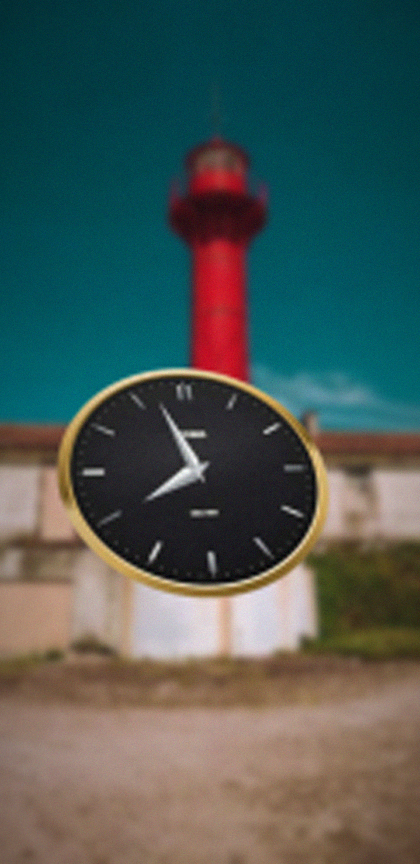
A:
7,57
